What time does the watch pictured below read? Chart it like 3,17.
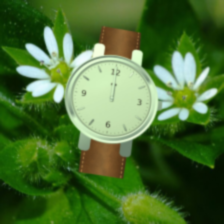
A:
12,00
